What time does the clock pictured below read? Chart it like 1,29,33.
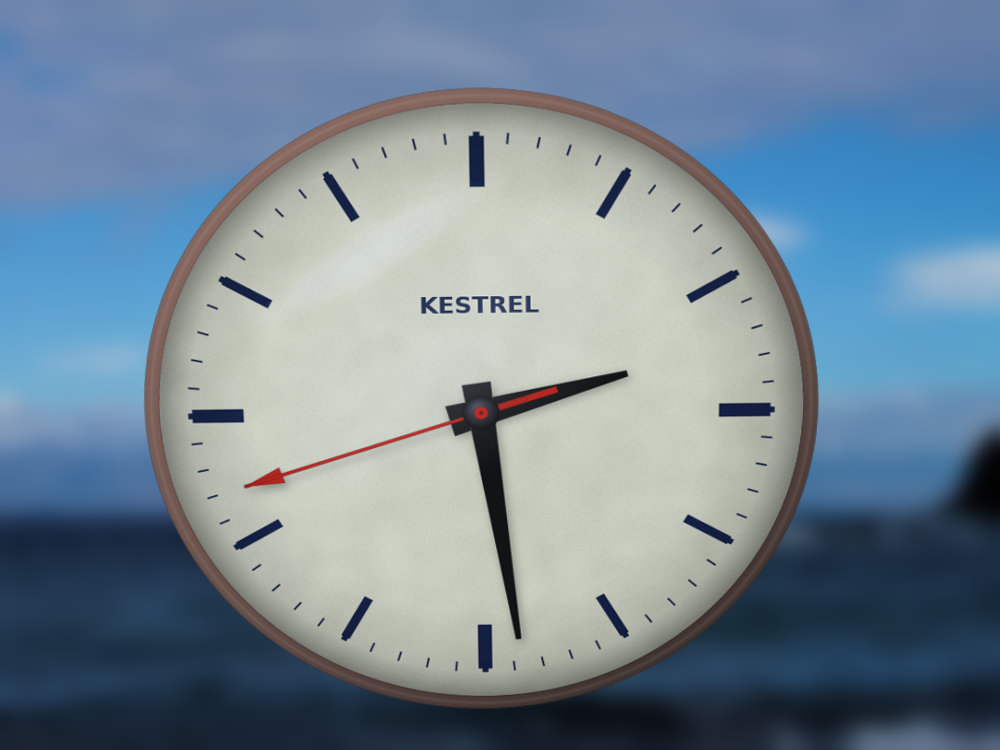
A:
2,28,42
